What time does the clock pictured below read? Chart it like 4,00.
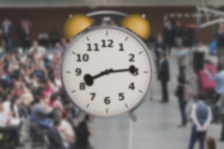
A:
8,14
